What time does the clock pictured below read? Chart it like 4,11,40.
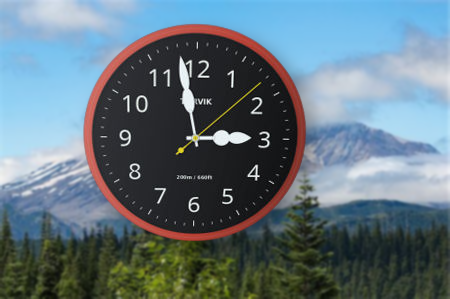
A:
2,58,08
